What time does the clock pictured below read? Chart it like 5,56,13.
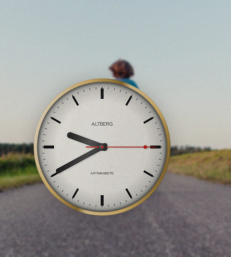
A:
9,40,15
